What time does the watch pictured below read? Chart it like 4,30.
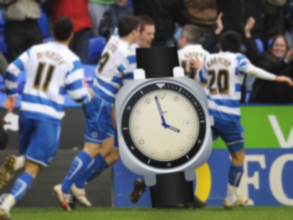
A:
3,58
